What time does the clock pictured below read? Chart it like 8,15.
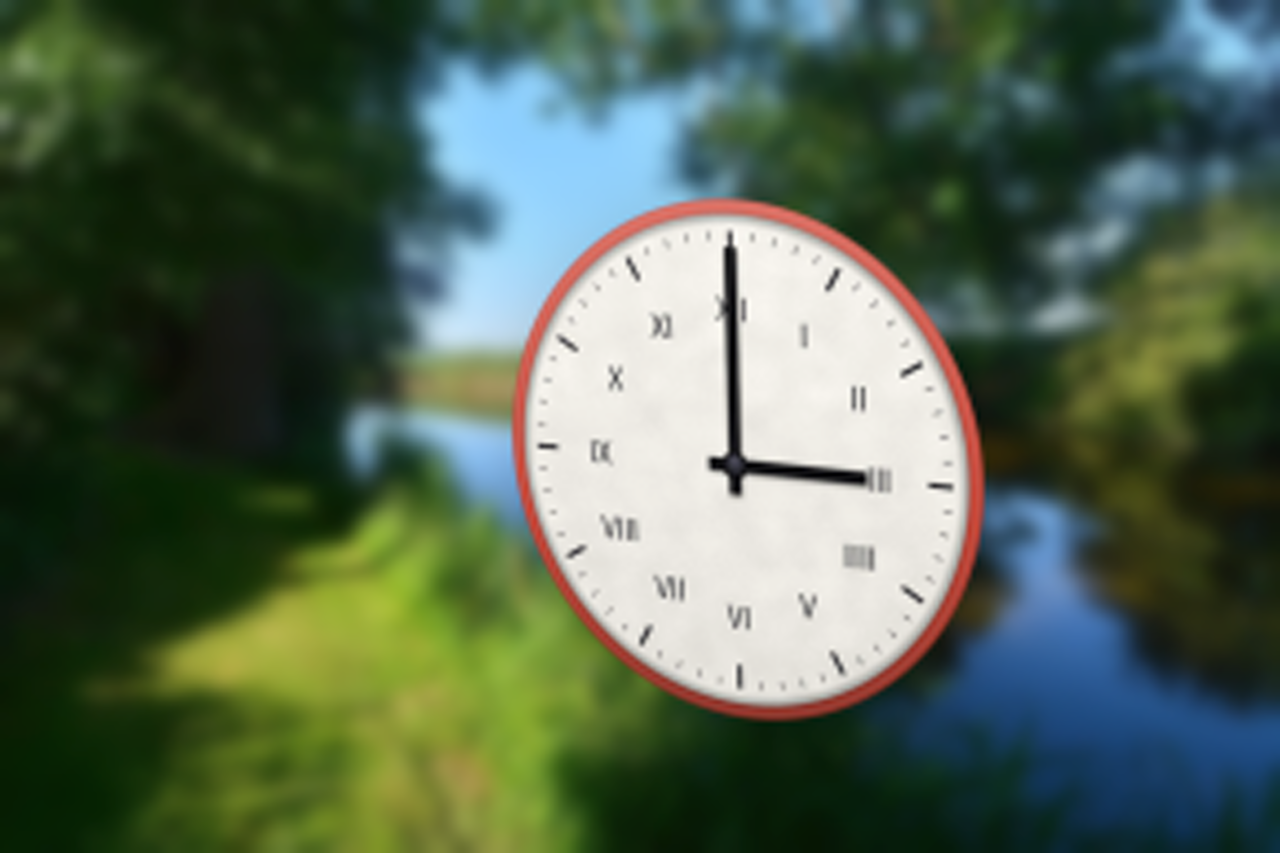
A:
3,00
